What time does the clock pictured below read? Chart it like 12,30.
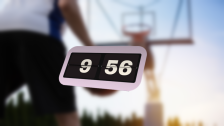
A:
9,56
